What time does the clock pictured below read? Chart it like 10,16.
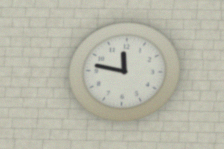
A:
11,47
